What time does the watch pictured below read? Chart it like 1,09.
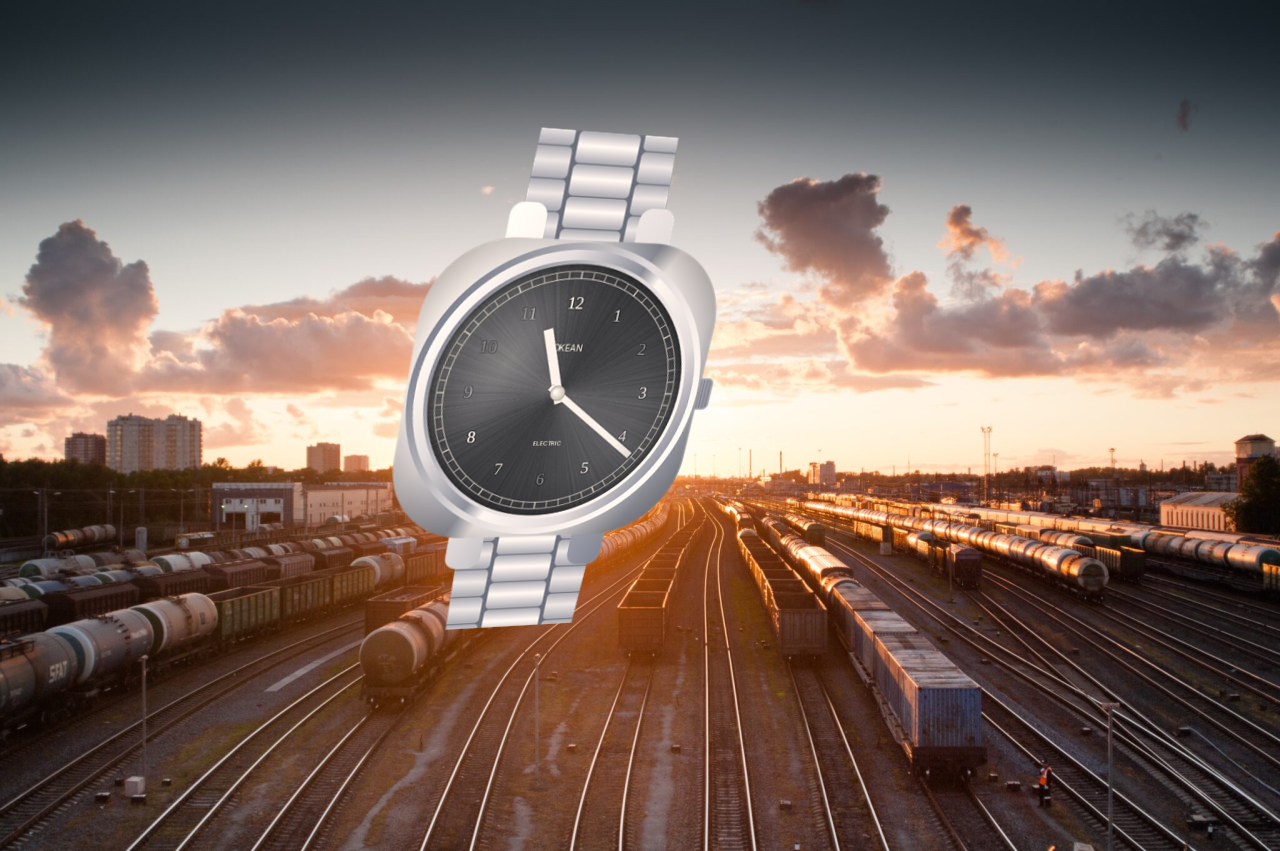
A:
11,21
